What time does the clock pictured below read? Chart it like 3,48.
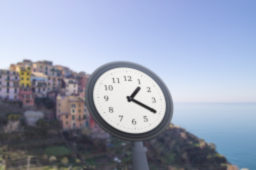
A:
1,20
